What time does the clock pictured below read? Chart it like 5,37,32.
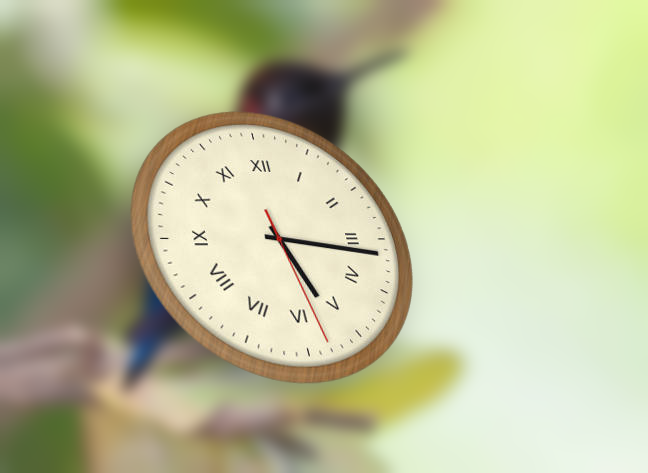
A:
5,16,28
